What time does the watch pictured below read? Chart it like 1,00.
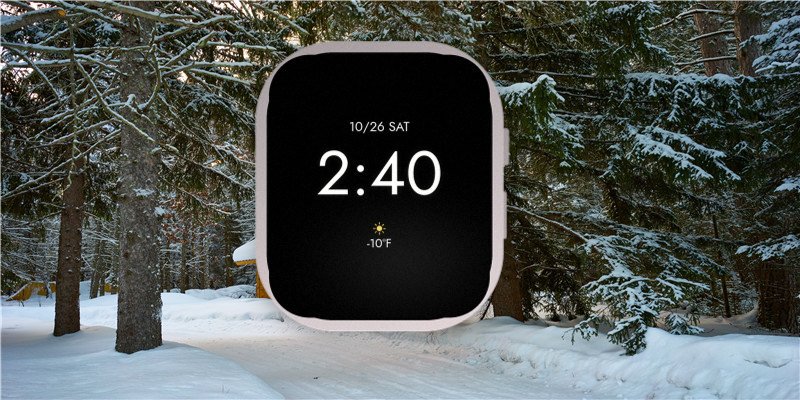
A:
2,40
